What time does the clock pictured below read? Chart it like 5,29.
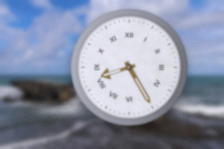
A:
8,25
